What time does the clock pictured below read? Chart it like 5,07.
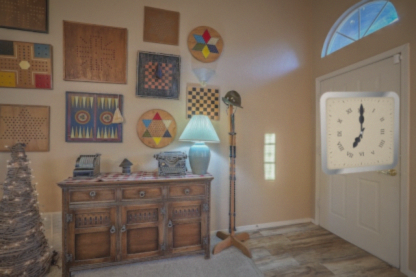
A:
7,00
